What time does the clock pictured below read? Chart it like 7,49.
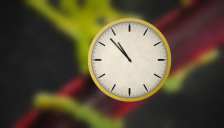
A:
10,53
